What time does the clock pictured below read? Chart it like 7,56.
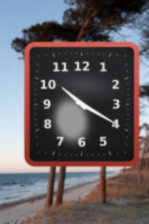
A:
10,20
